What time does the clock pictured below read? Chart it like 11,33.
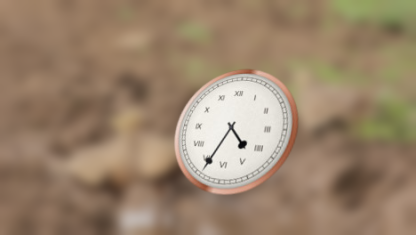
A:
4,34
